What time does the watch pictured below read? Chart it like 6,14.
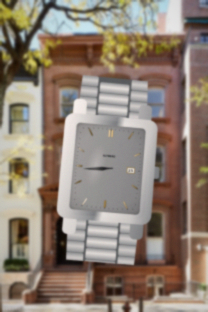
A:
8,44
